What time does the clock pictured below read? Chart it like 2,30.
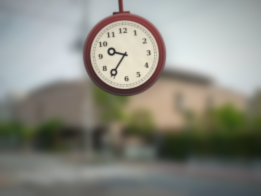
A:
9,36
